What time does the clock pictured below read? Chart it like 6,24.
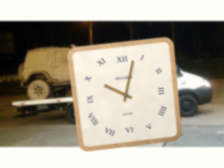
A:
10,03
